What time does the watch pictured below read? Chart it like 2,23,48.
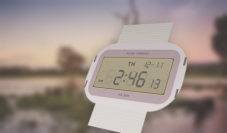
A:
2,46,13
